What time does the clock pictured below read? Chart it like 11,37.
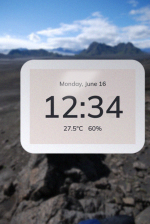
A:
12,34
